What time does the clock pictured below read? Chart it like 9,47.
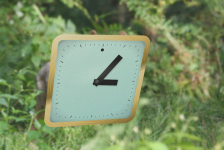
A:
3,06
